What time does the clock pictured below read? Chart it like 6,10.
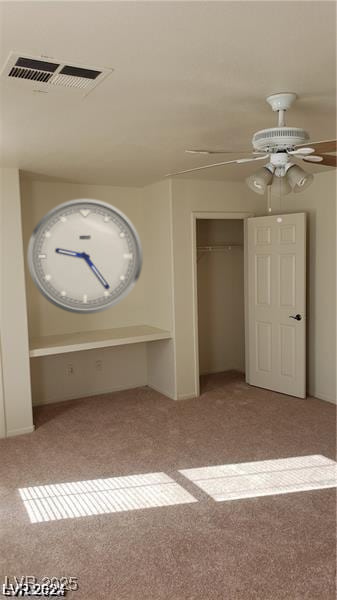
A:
9,24
